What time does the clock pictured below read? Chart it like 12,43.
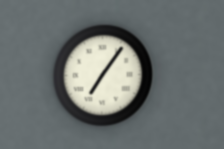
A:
7,06
